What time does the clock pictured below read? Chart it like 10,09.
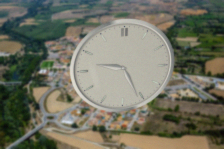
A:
9,26
